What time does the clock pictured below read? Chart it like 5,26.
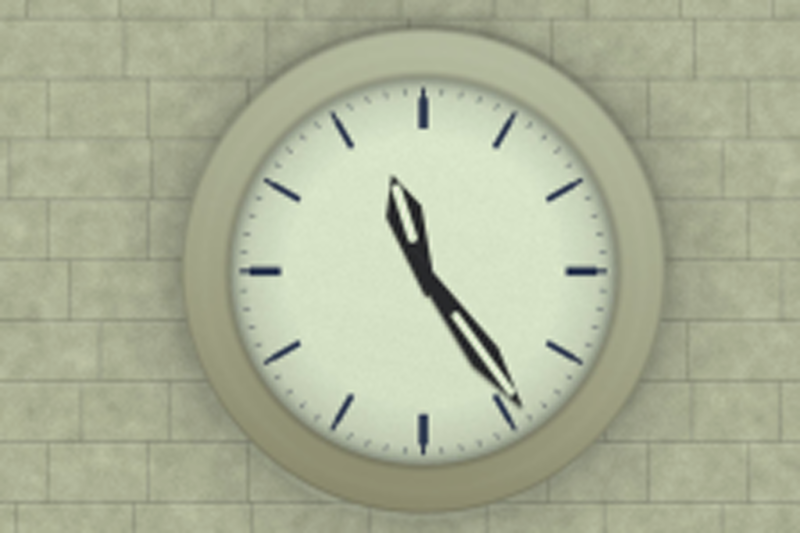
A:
11,24
